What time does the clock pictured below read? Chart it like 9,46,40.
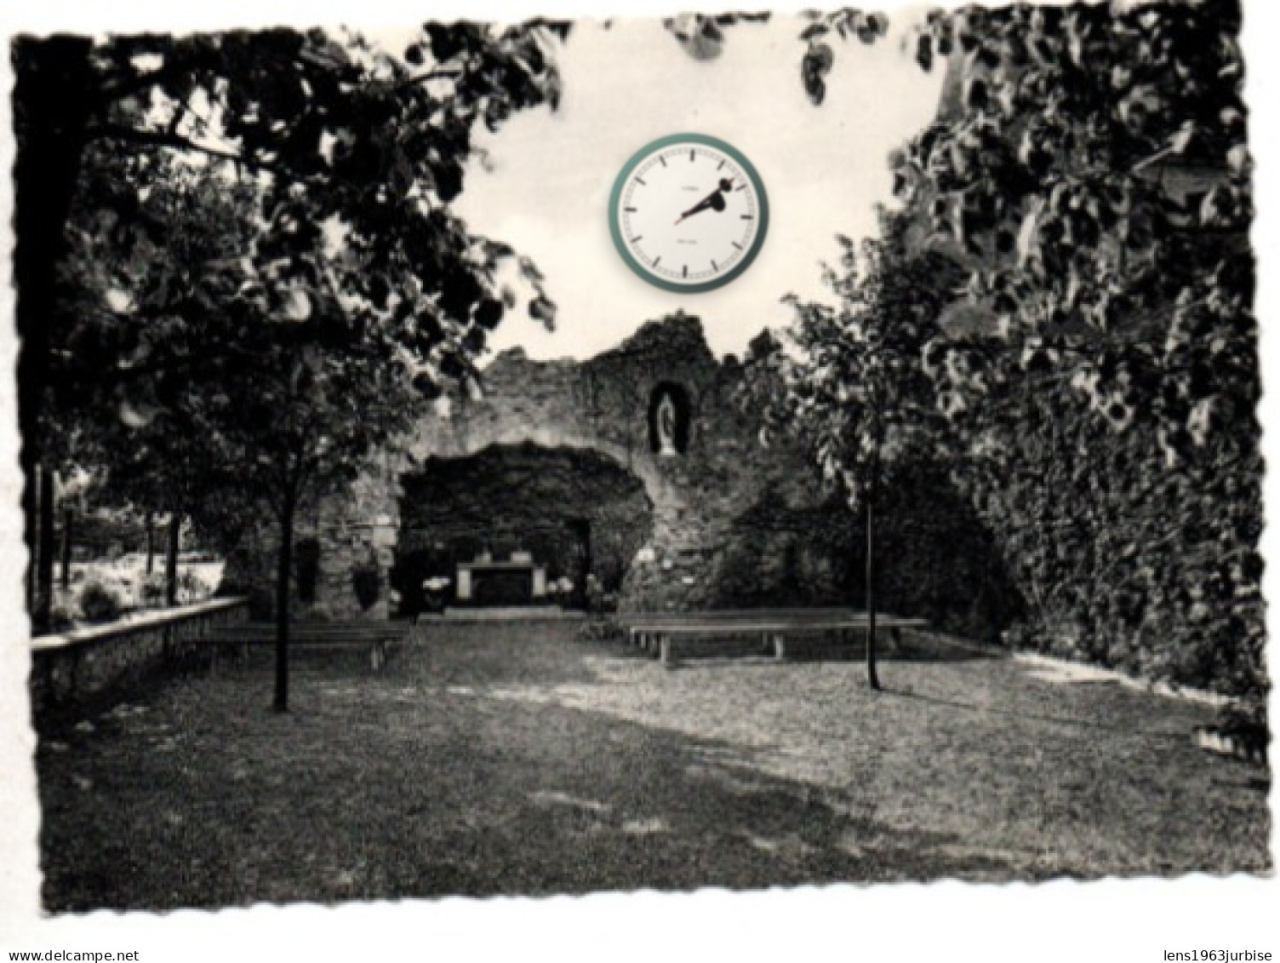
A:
2,08,08
